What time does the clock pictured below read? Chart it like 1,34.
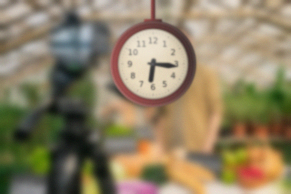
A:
6,16
